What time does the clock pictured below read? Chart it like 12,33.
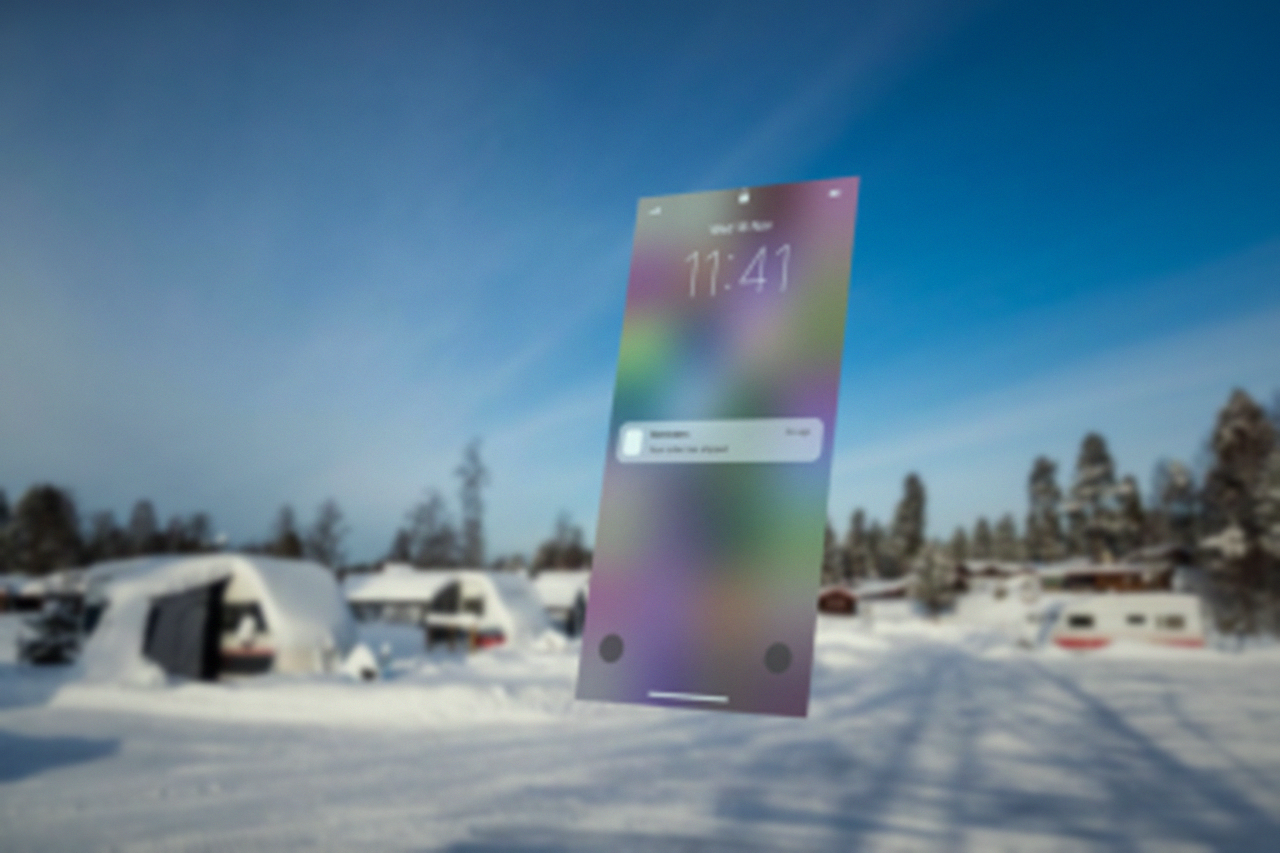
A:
11,41
